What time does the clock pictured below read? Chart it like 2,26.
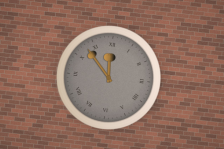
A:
11,53
